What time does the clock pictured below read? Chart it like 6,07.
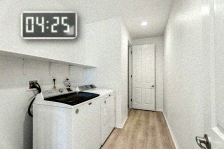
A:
4,25
